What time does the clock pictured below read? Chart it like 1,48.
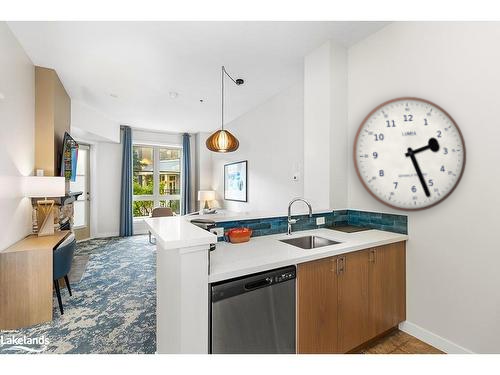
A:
2,27
